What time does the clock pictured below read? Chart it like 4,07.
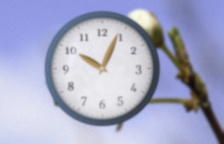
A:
10,04
